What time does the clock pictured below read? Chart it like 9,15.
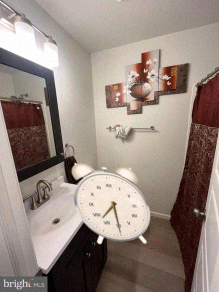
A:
7,30
